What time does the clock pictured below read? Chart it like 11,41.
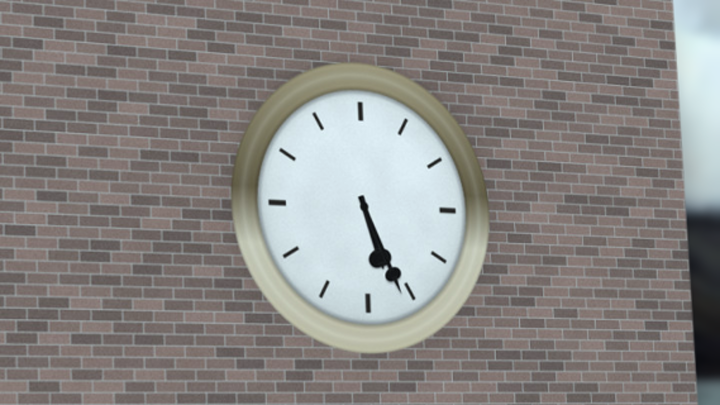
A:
5,26
